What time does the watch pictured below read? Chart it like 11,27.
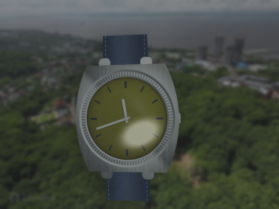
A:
11,42
